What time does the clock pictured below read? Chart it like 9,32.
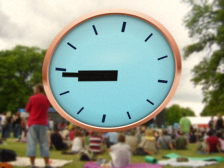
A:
8,44
